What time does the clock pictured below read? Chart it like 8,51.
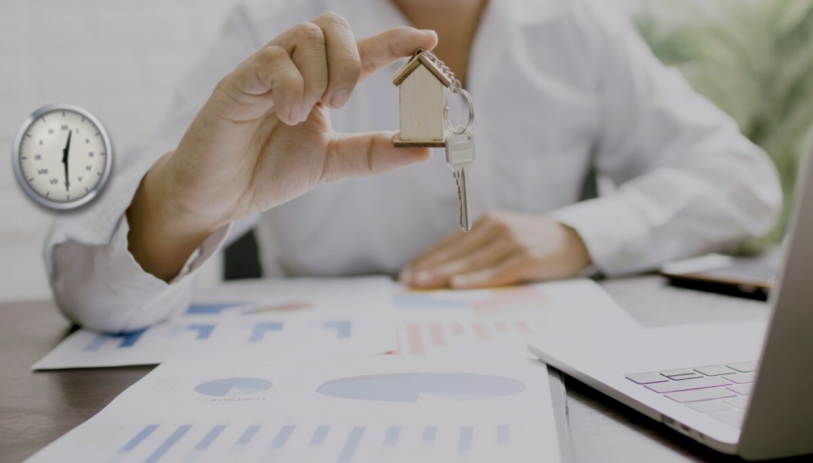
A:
12,30
